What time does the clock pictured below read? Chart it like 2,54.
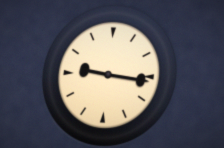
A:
9,16
